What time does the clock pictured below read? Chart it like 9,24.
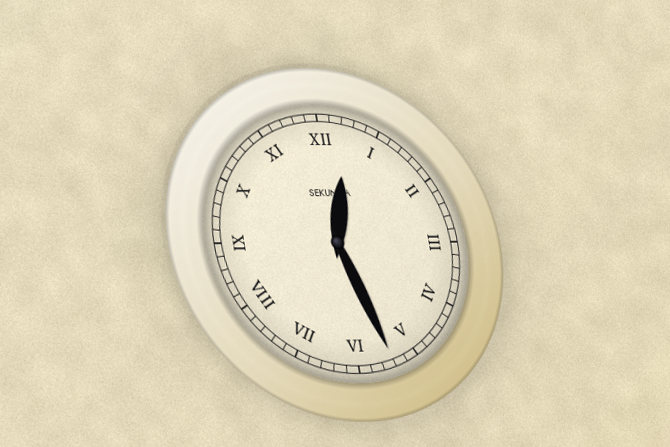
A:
12,27
